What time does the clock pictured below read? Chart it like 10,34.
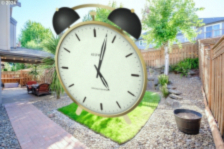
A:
5,03
